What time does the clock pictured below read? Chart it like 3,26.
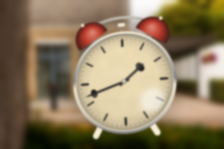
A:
1,42
